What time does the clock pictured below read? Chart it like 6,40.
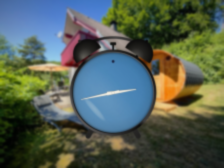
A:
2,43
